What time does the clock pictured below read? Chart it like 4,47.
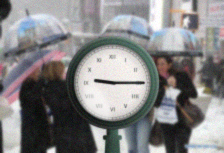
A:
9,15
